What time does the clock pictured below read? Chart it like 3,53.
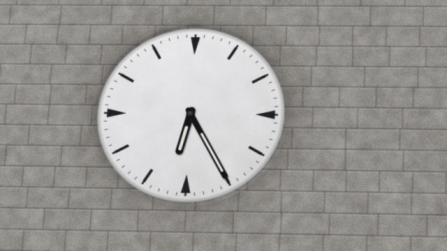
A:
6,25
